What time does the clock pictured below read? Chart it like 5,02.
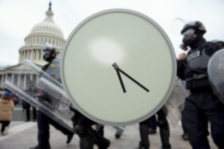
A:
5,21
